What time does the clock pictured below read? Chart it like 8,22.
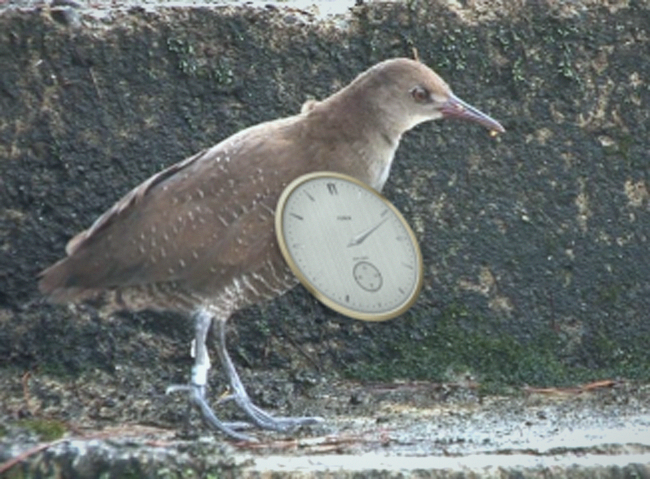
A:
2,11
